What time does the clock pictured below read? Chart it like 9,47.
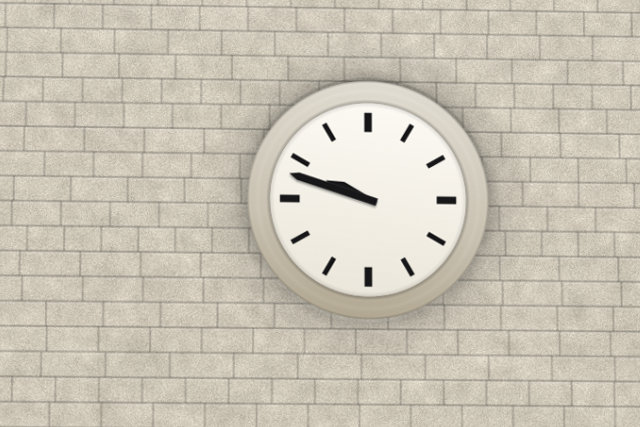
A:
9,48
